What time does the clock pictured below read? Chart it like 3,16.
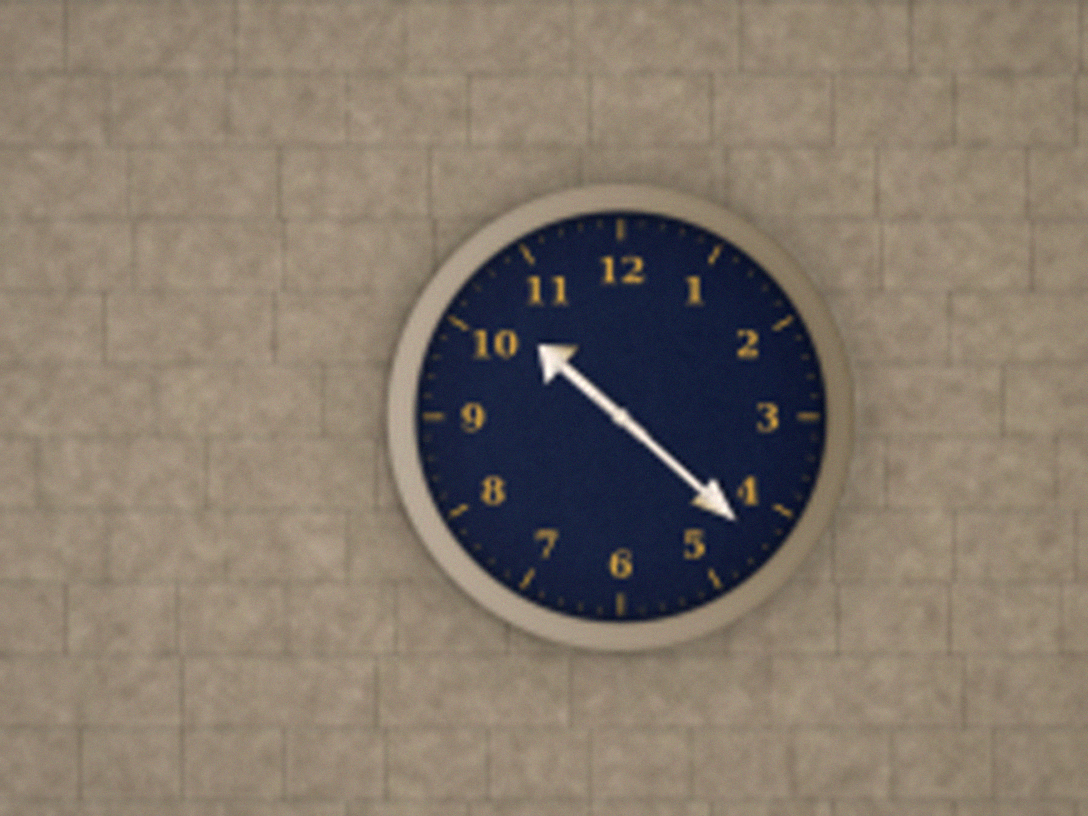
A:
10,22
